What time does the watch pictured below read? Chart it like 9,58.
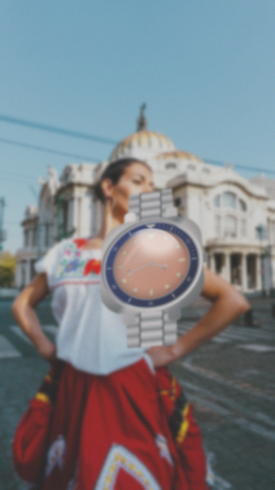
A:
3,42
